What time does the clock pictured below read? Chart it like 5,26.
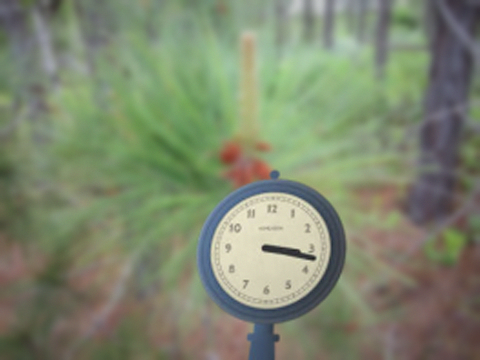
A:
3,17
